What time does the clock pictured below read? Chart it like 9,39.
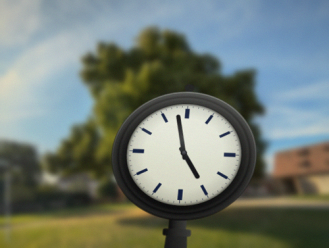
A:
4,58
